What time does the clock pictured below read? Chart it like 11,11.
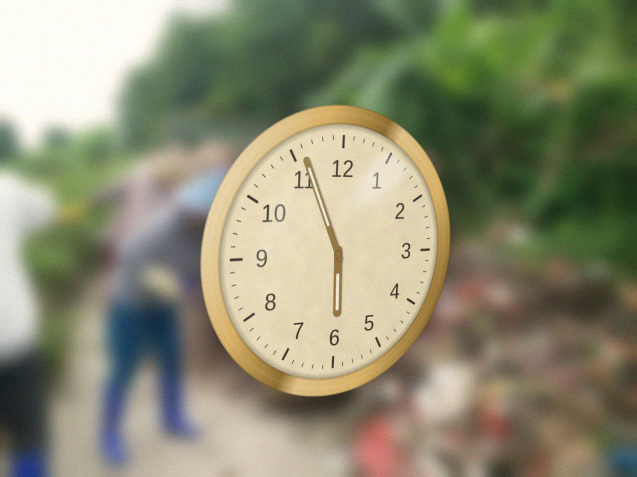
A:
5,56
